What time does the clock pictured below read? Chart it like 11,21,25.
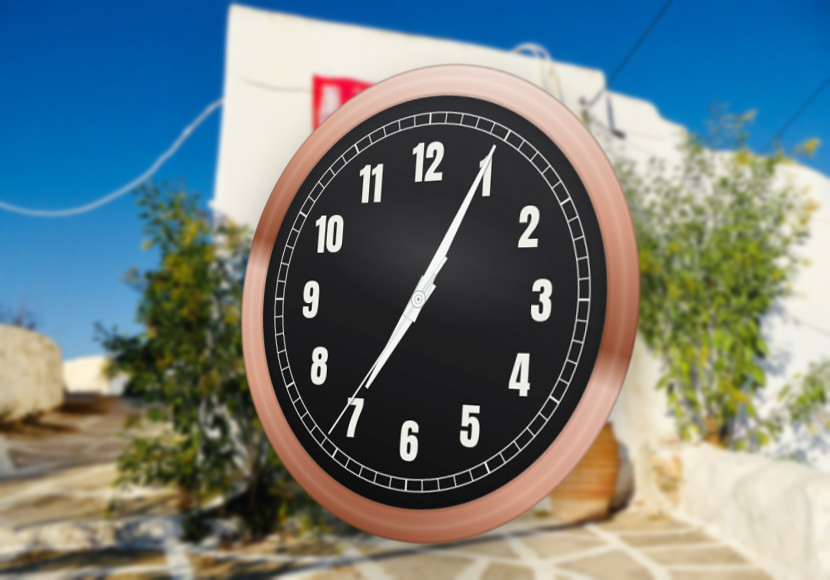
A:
7,04,36
